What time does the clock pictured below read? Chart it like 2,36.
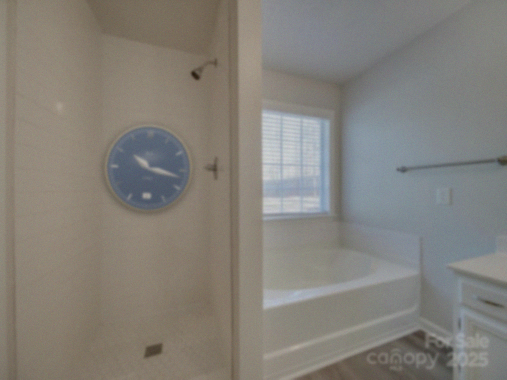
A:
10,17
